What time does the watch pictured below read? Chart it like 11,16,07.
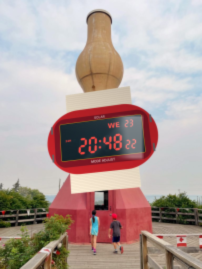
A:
20,48,22
